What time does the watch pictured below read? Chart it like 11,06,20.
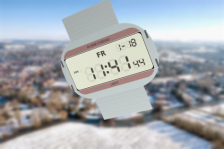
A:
11,41,44
